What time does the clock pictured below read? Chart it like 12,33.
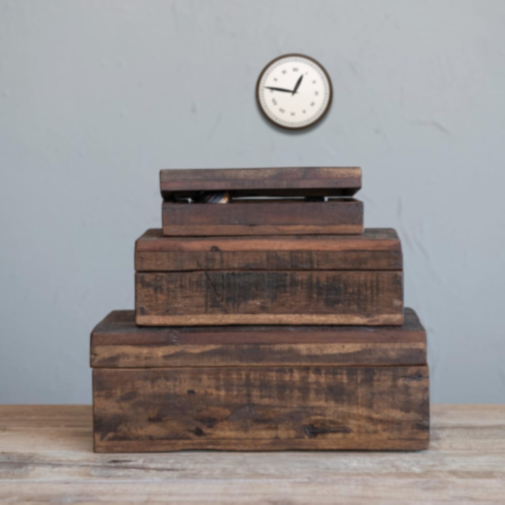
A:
12,46
